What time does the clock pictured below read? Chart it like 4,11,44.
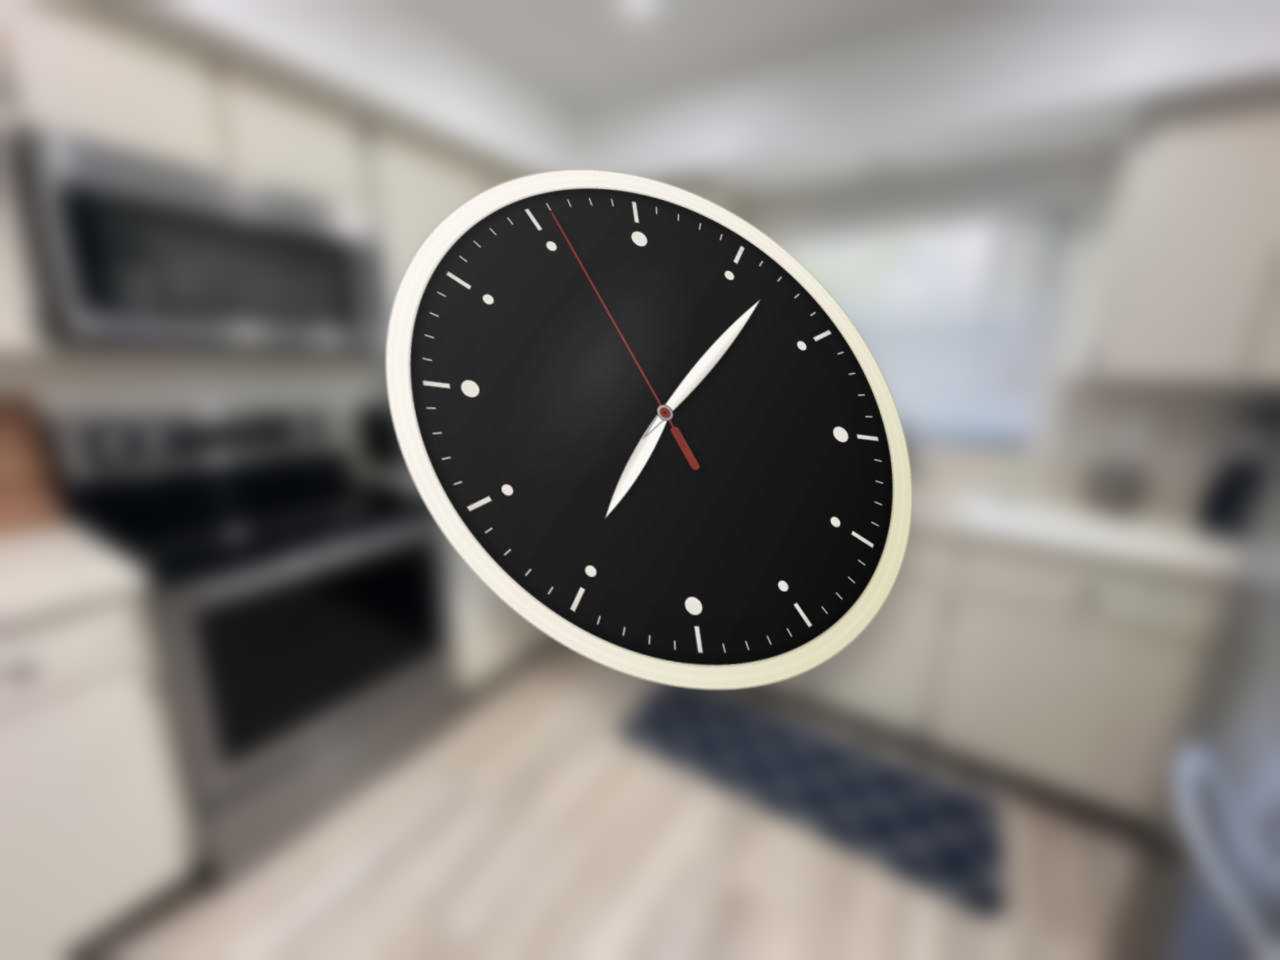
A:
7,06,56
